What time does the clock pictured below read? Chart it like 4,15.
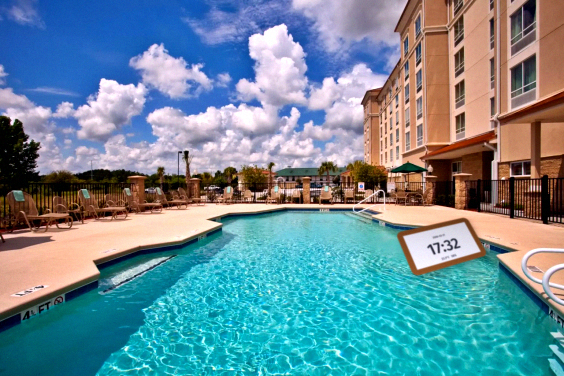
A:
17,32
